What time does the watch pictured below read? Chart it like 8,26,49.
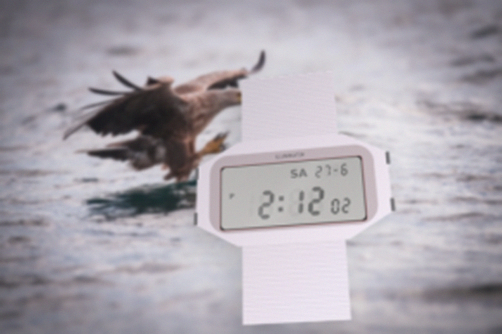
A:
2,12,02
